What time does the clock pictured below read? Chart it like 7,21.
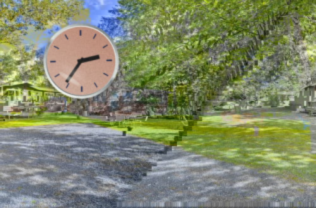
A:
2,36
